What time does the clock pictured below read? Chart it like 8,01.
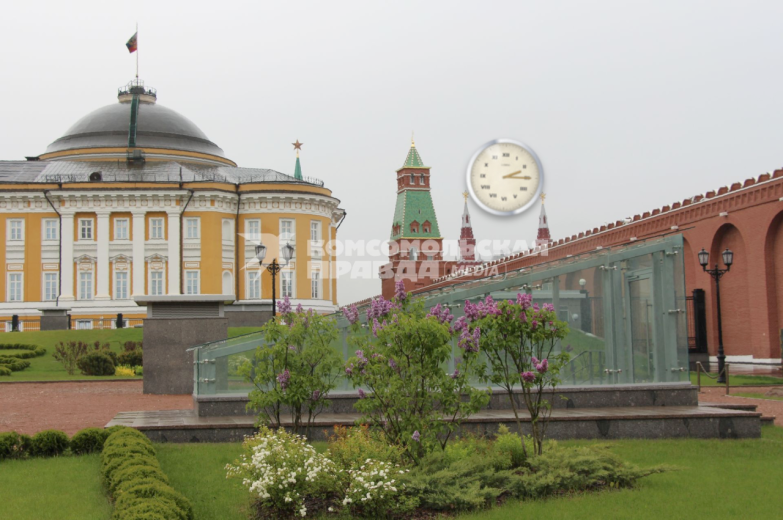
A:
2,15
